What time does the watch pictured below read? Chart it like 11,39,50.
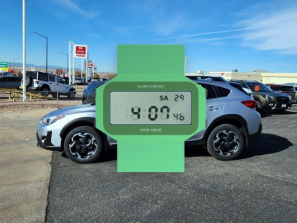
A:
4,07,46
